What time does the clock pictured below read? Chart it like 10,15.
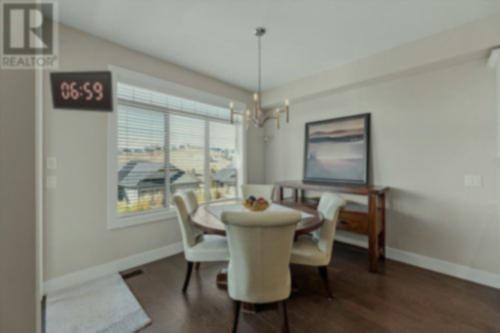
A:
6,59
